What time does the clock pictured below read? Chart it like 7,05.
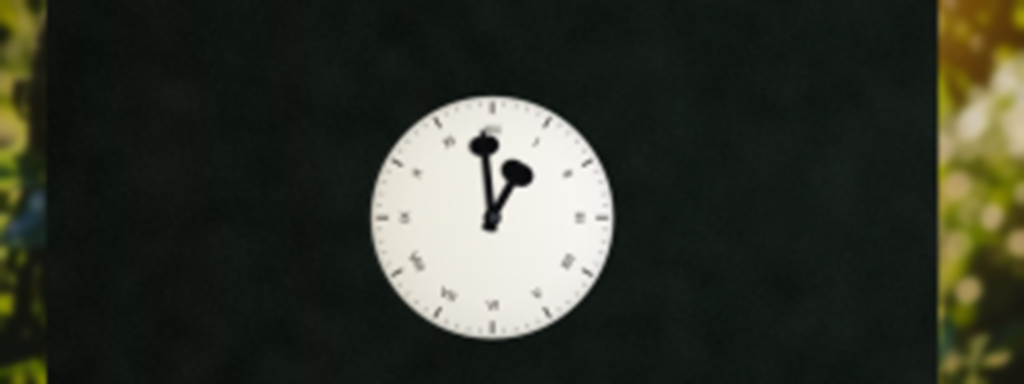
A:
12,59
